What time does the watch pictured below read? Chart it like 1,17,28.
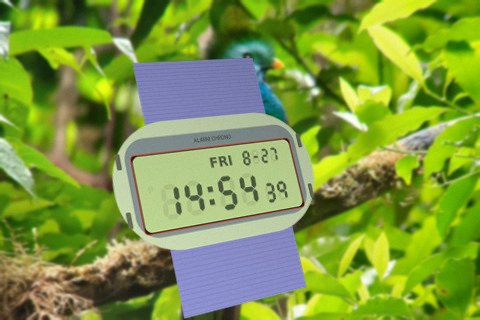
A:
14,54,39
